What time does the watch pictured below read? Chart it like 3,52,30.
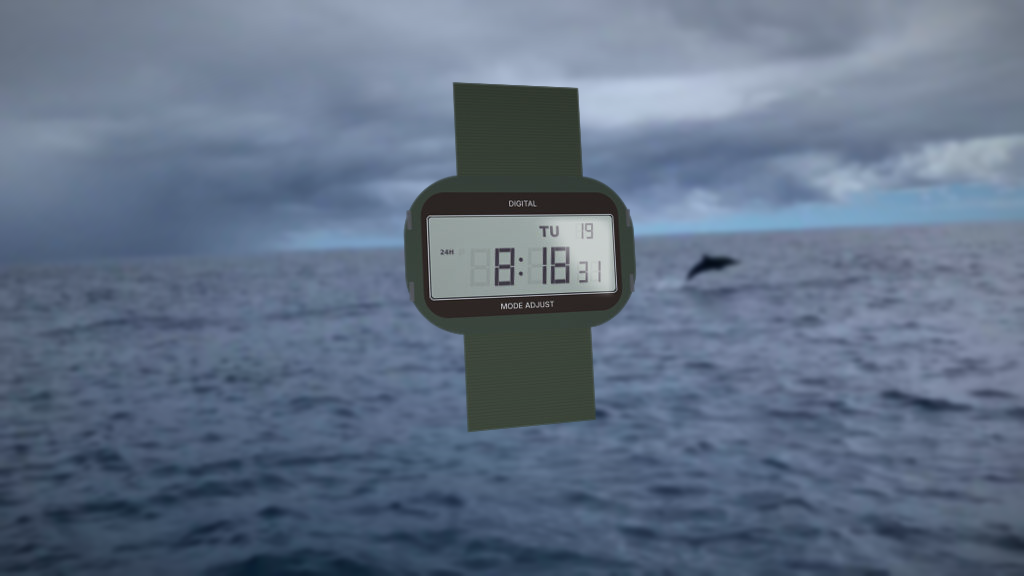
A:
8,18,31
